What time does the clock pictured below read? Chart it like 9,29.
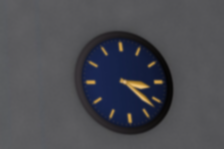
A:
3,22
